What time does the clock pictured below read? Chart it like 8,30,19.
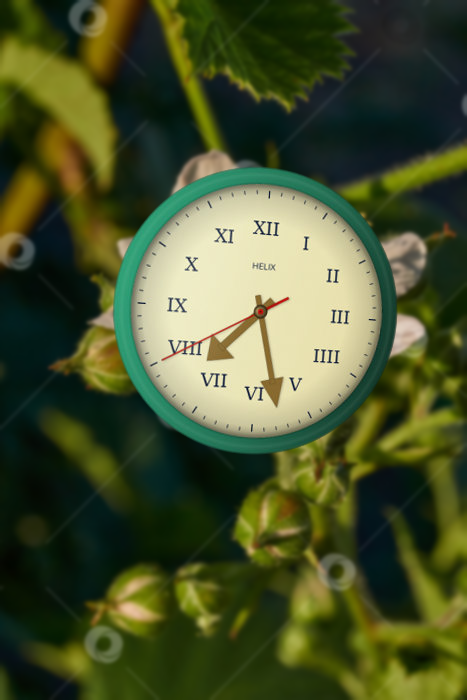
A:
7,27,40
